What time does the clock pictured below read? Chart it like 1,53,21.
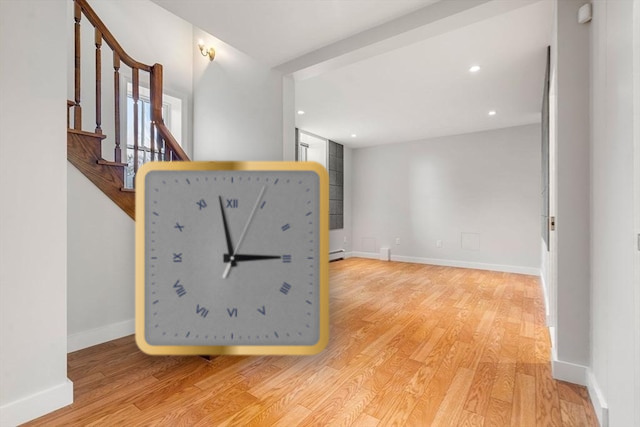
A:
2,58,04
